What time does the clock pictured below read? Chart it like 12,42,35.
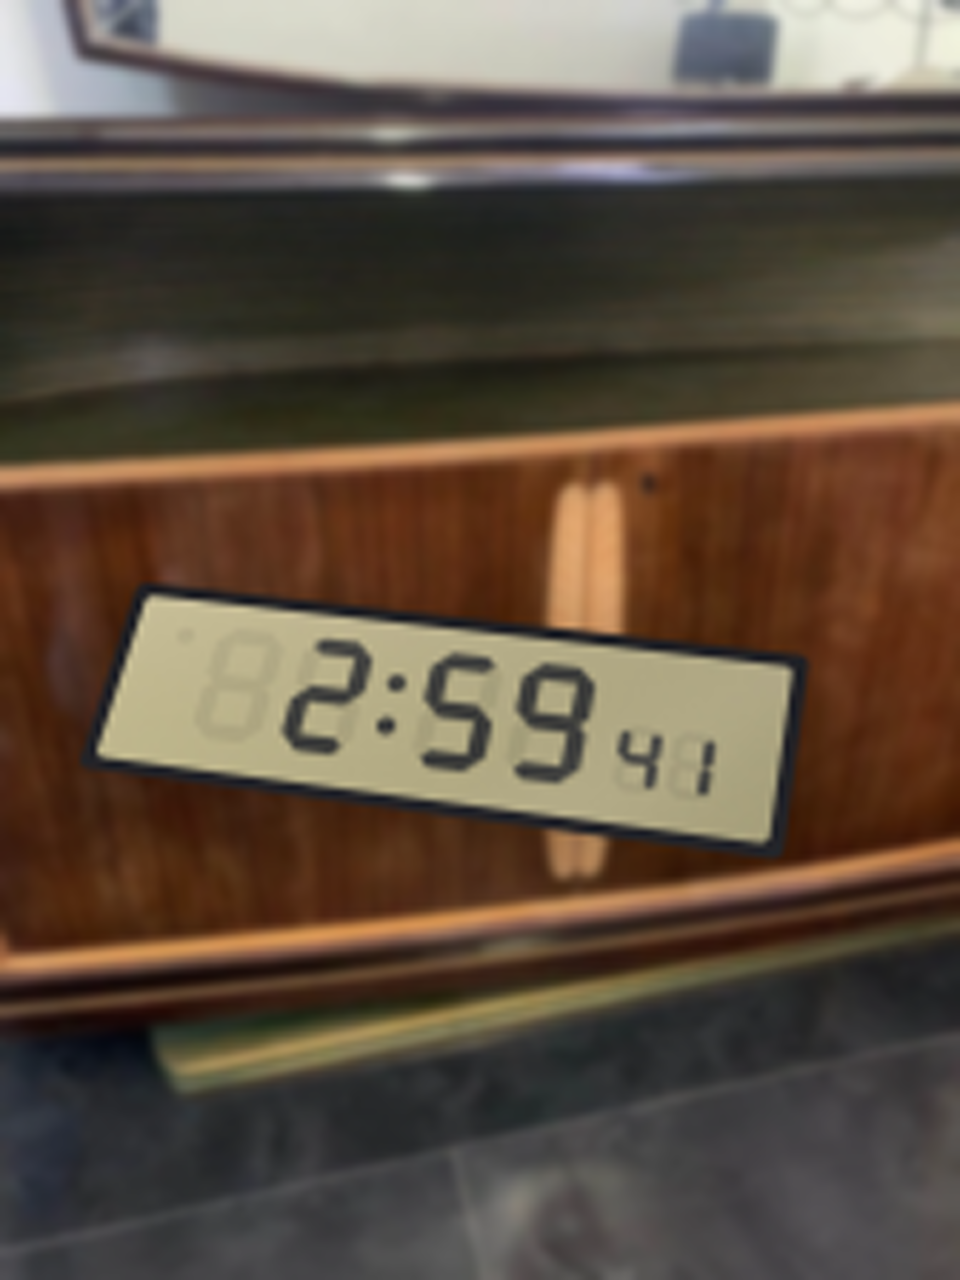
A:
2,59,41
